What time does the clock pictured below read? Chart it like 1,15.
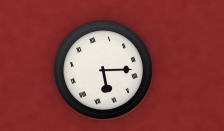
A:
6,18
